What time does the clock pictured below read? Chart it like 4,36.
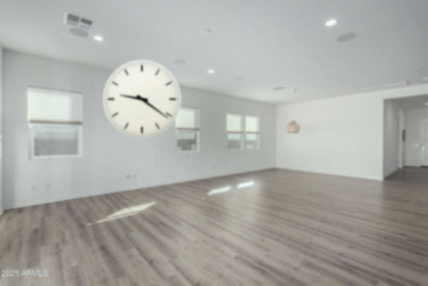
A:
9,21
